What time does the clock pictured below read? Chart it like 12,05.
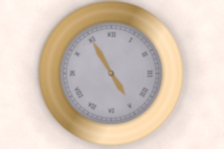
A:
4,55
